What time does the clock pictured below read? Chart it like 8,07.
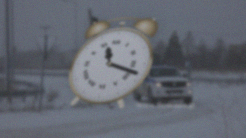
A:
11,18
